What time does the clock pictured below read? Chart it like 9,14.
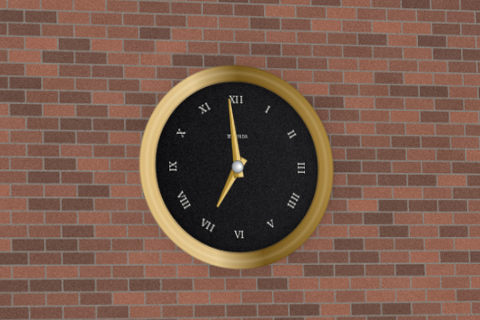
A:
6,59
